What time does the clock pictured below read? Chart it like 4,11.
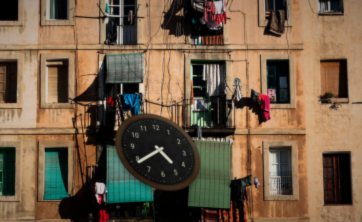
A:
4,39
